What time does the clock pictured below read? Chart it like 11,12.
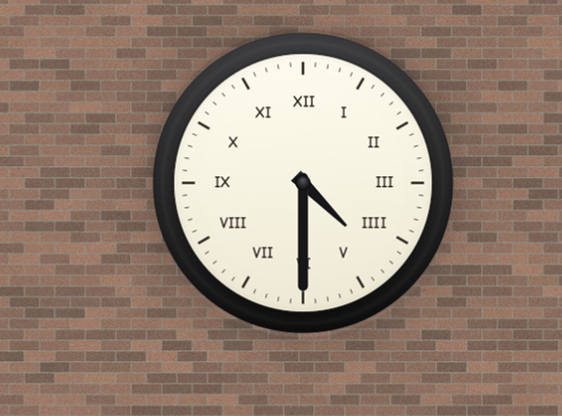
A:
4,30
